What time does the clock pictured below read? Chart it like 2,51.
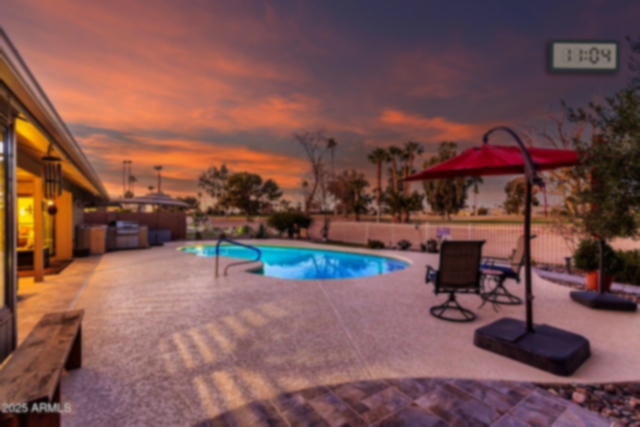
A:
11,04
